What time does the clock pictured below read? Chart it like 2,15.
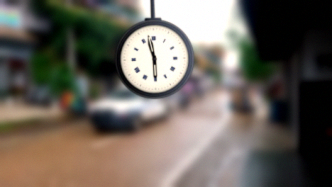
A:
5,58
